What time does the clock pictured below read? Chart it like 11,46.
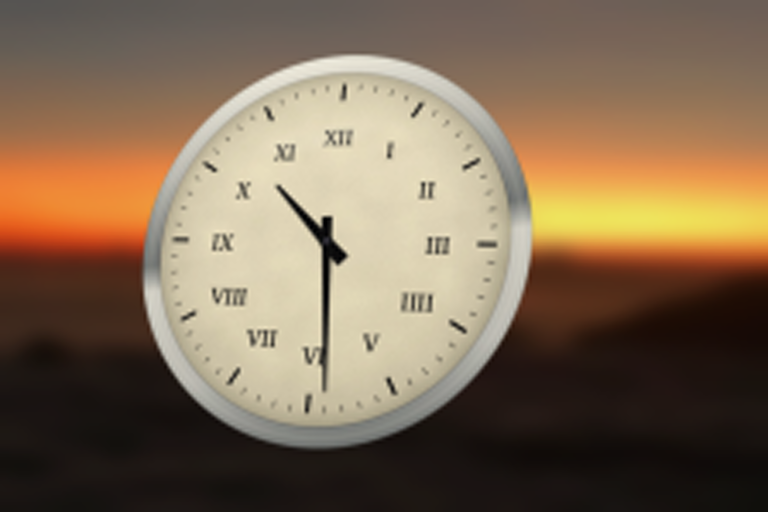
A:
10,29
